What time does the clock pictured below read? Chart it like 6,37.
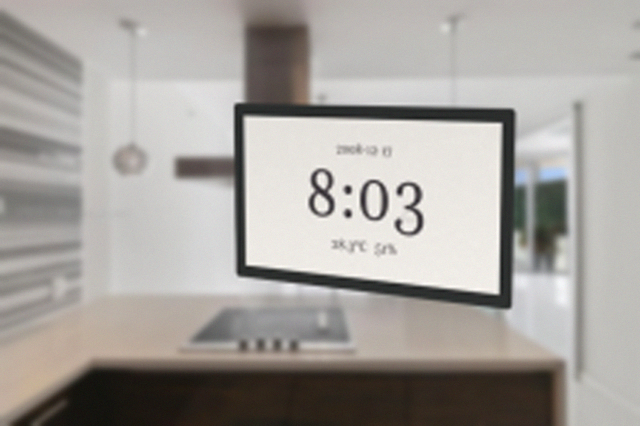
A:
8,03
